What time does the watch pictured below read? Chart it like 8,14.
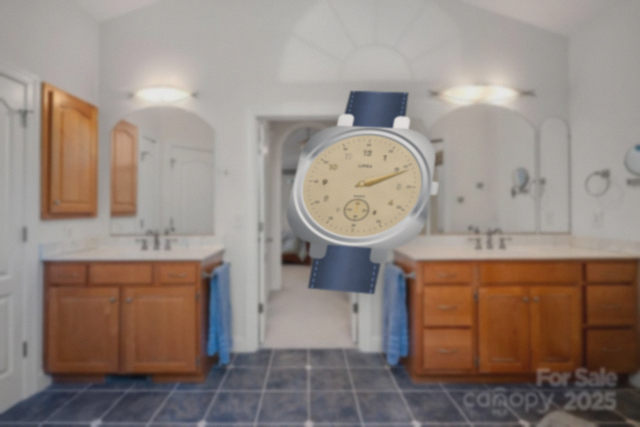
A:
2,11
